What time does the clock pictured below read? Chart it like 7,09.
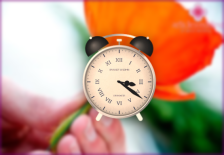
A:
3,21
